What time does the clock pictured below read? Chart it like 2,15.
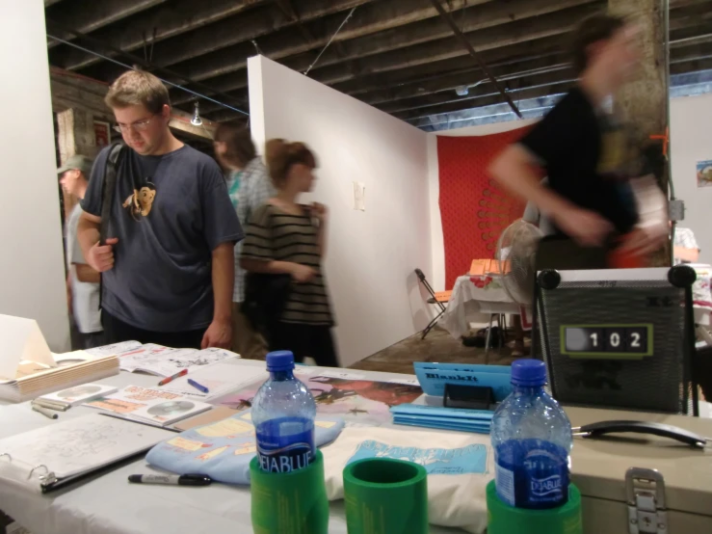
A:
1,02
